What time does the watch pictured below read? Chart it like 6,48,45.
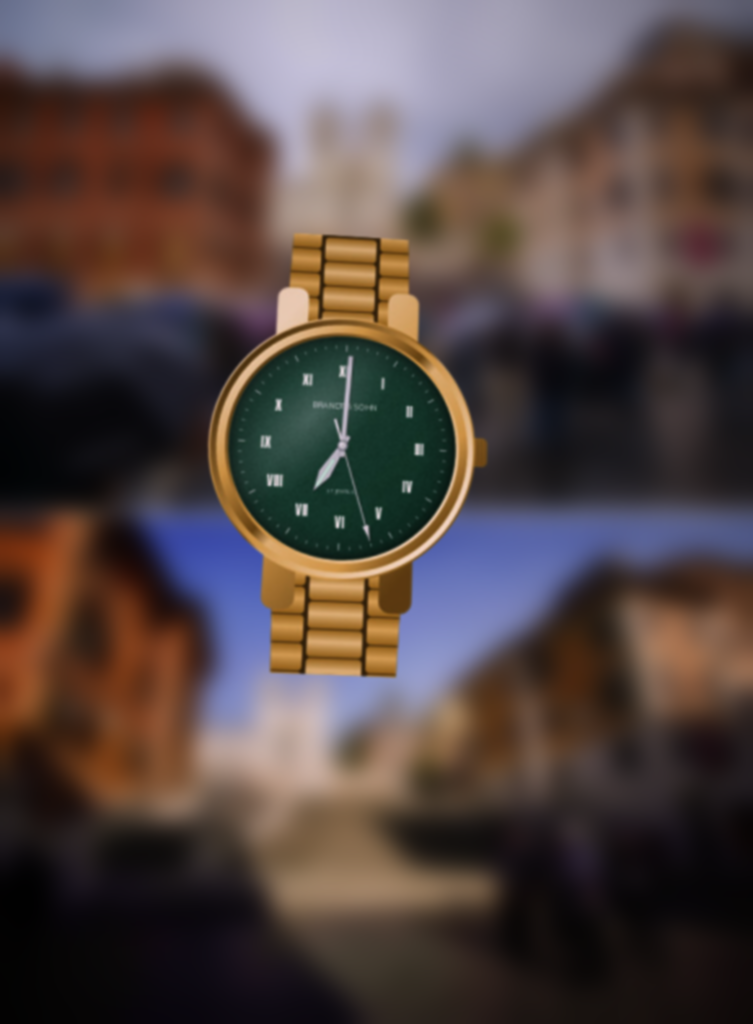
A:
7,00,27
